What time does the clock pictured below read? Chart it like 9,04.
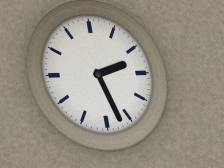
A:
2,27
